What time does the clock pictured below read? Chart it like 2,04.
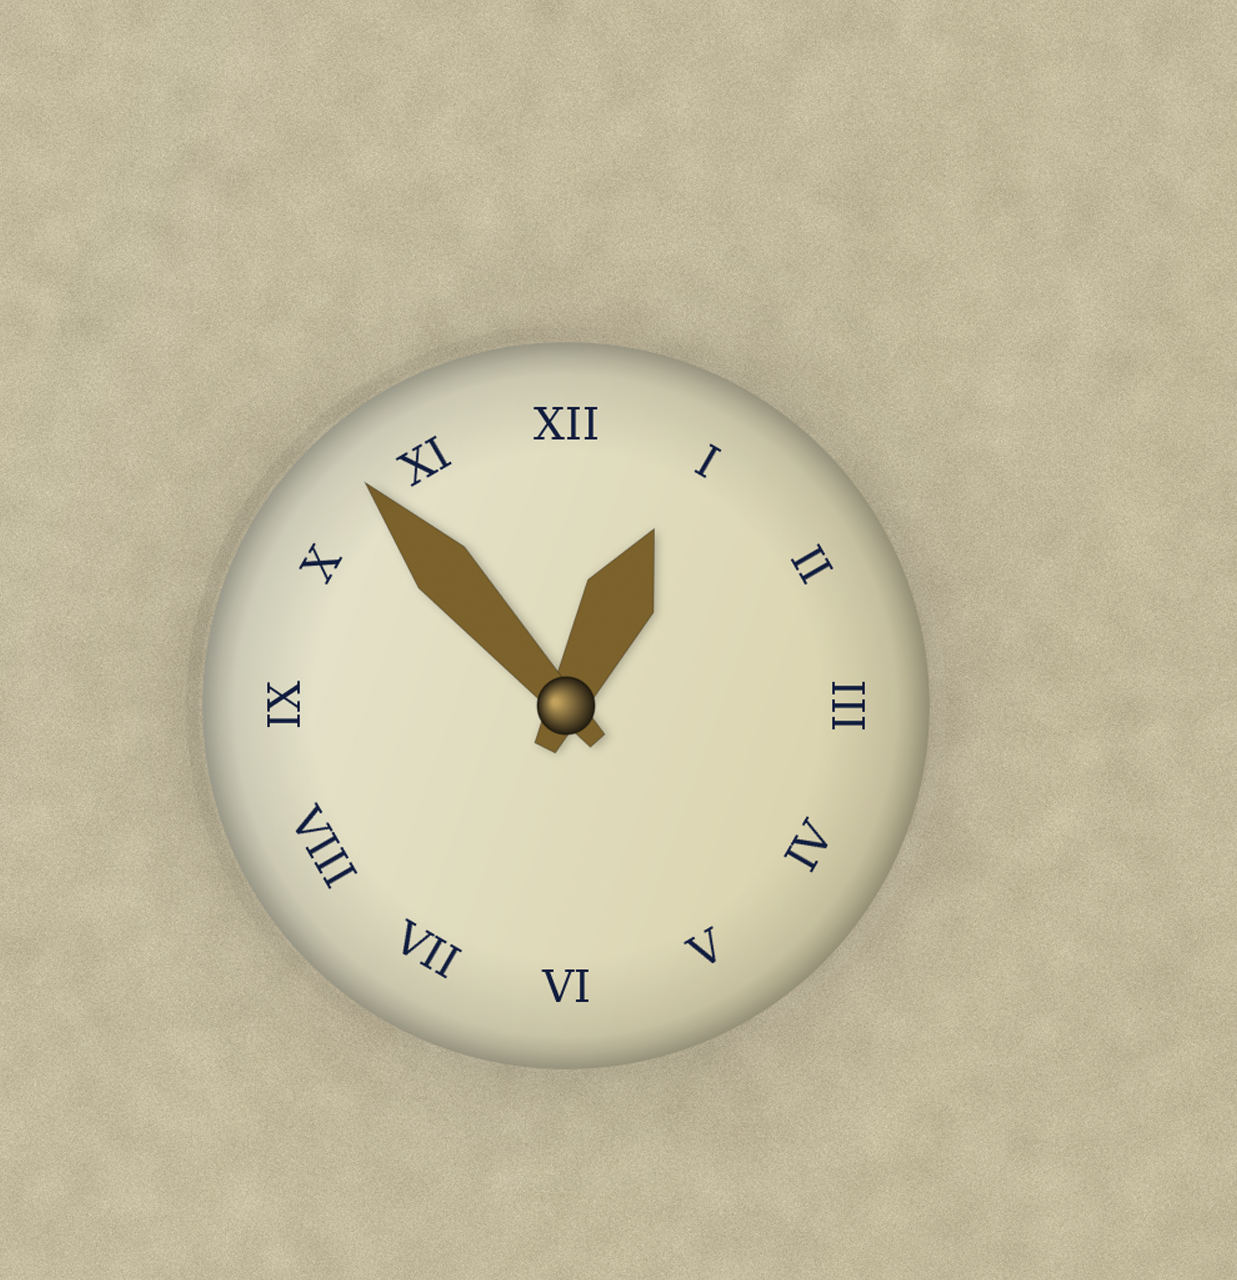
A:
12,53
